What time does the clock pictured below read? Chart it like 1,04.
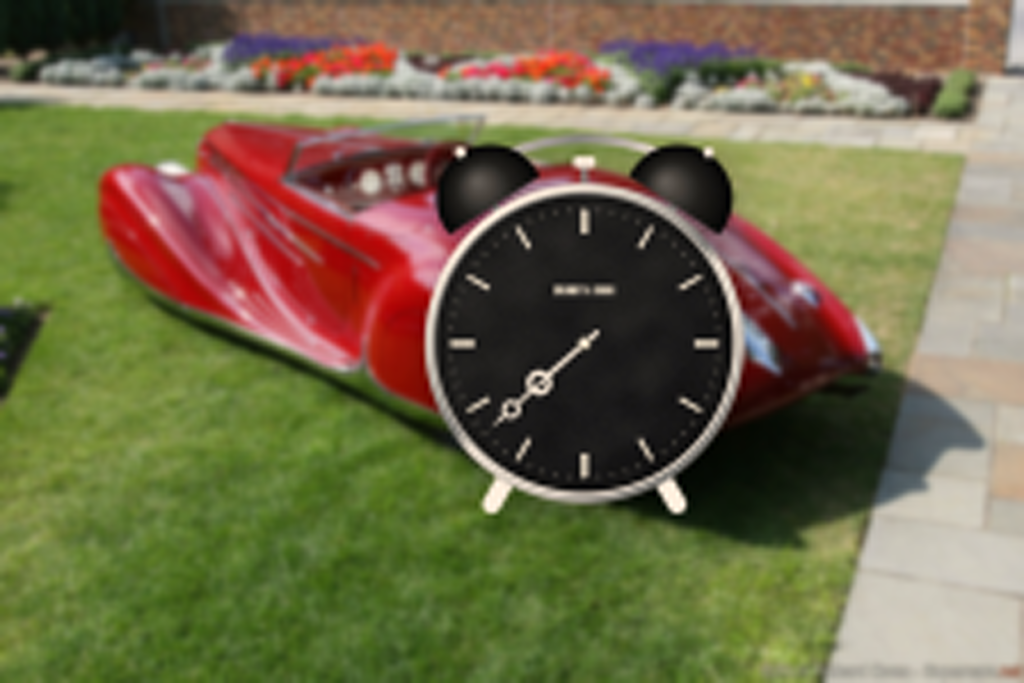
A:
7,38
